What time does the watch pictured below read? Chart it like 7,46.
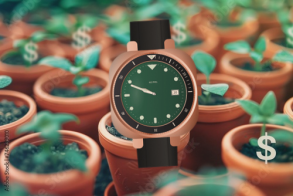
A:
9,49
